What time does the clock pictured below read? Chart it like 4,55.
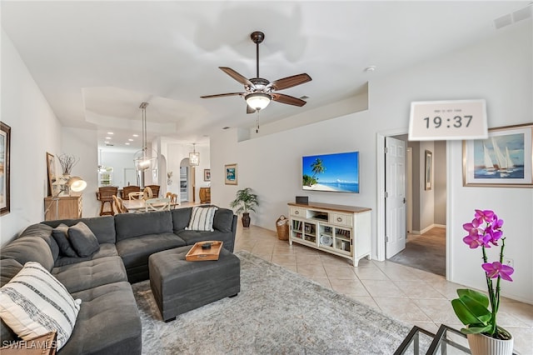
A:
19,37
